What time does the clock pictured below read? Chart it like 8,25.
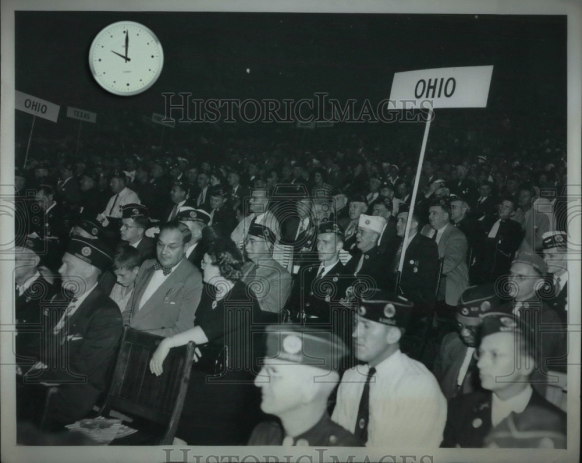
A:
10,01
